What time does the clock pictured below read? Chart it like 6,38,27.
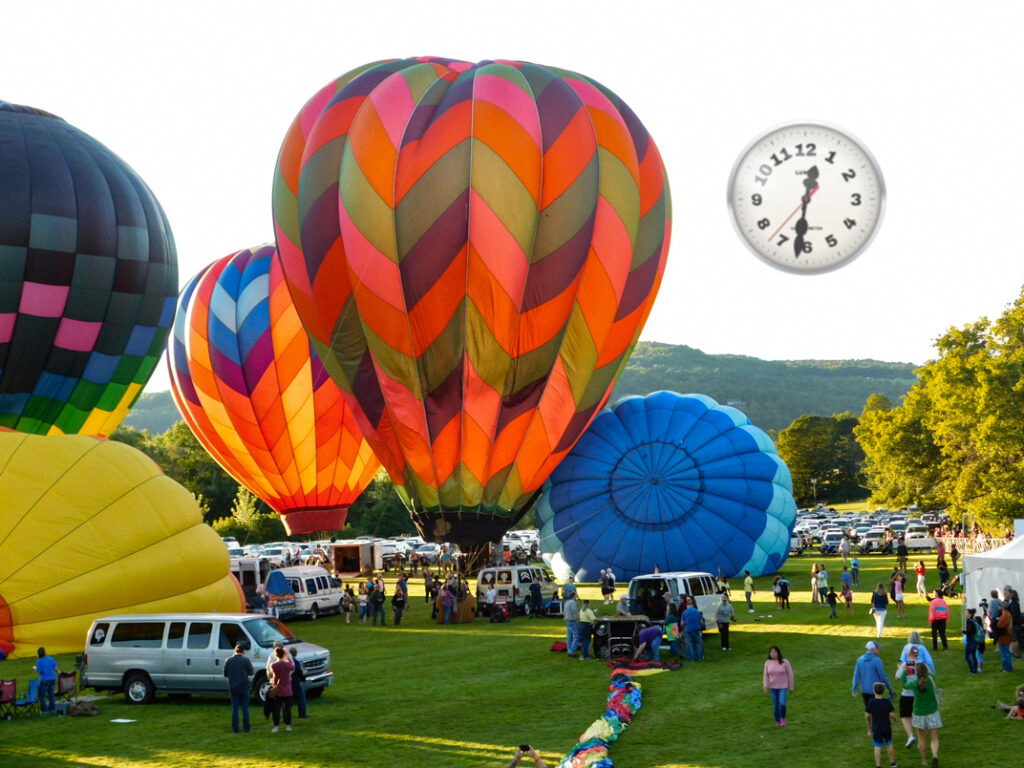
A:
12,31,37
